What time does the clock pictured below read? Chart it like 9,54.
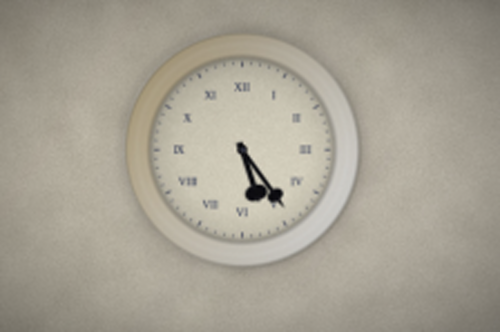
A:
5,24
